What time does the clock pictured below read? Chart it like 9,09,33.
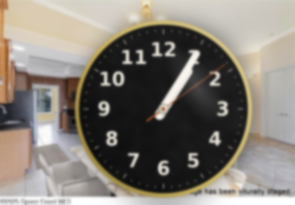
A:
1,05,09
